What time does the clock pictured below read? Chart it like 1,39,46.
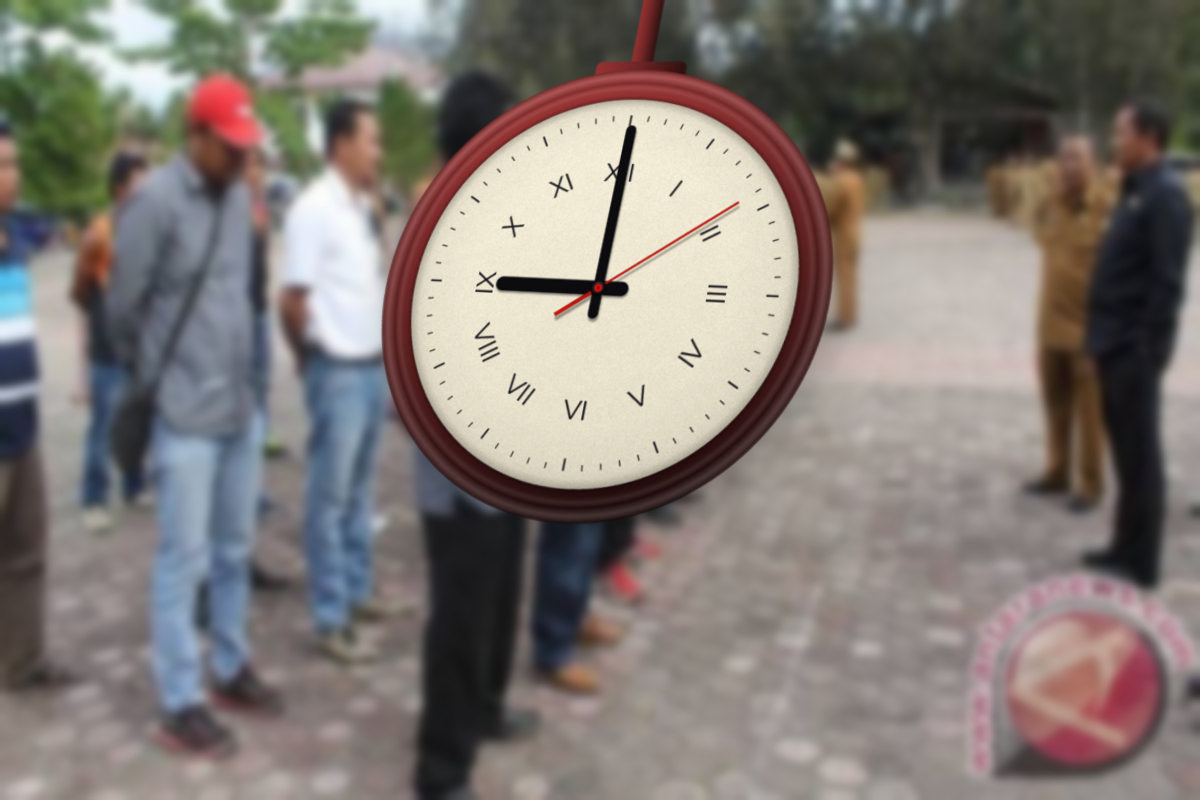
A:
9,00,09
